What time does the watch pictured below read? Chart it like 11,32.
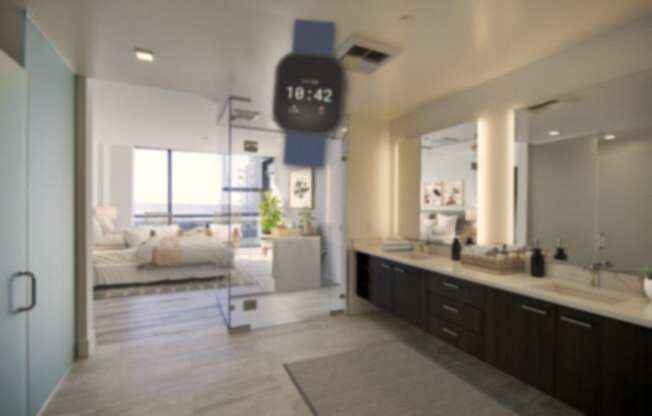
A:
10,42
